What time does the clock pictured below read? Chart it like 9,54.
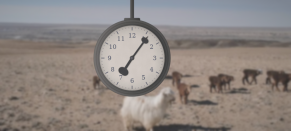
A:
7,06
